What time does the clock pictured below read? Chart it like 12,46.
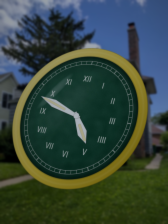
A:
4,48
